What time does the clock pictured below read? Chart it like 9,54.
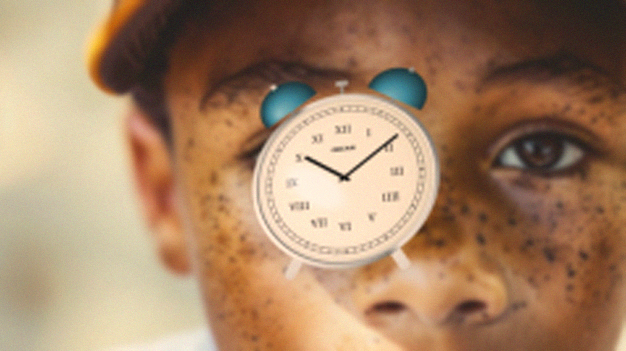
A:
10,09
